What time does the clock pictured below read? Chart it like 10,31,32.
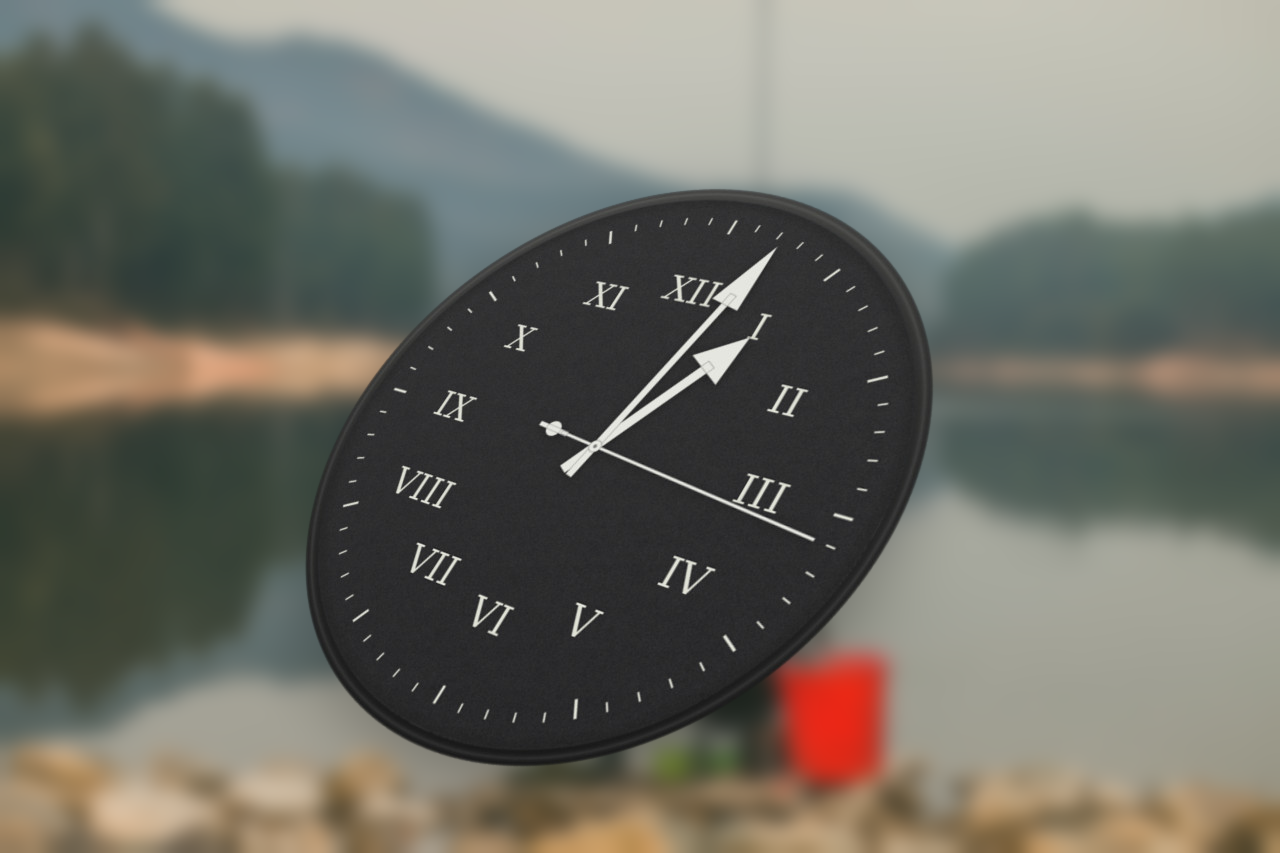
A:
1,02,16
